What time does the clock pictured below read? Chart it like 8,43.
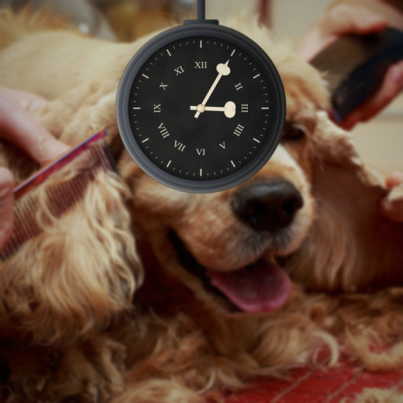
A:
3,05
